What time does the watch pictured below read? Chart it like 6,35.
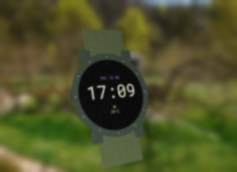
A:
17,09
